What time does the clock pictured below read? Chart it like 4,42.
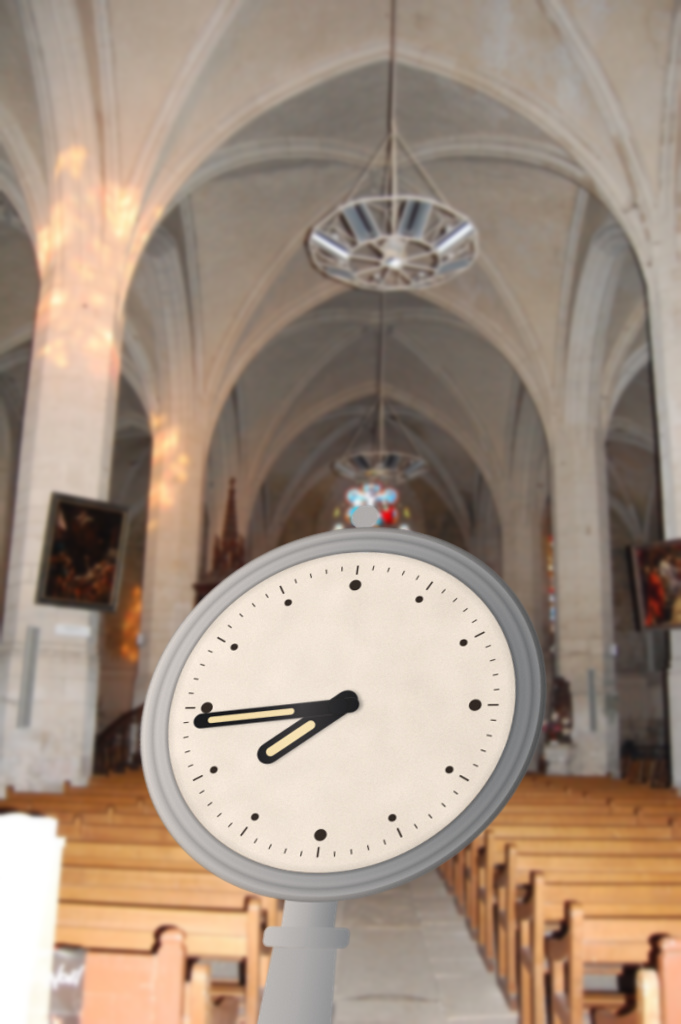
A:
7,44
